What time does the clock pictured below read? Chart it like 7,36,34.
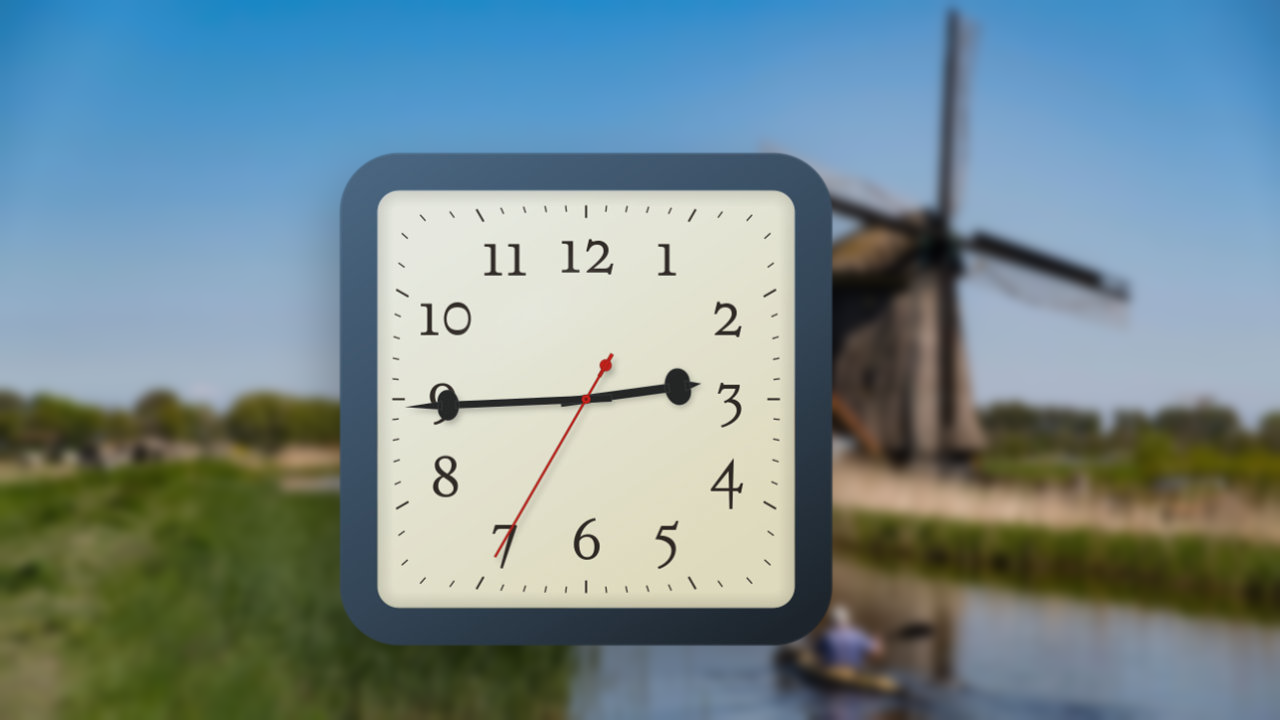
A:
2,44,35
